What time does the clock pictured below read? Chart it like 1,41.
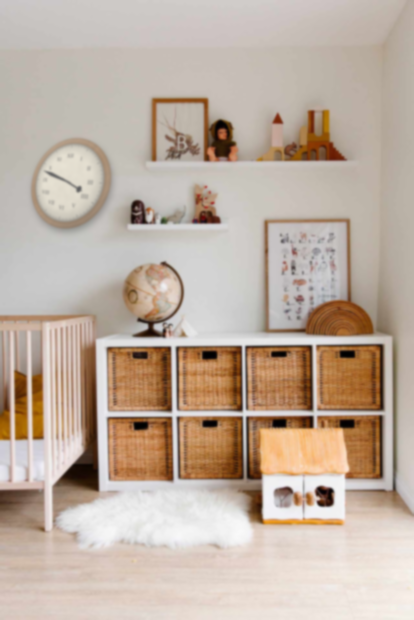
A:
3,48
